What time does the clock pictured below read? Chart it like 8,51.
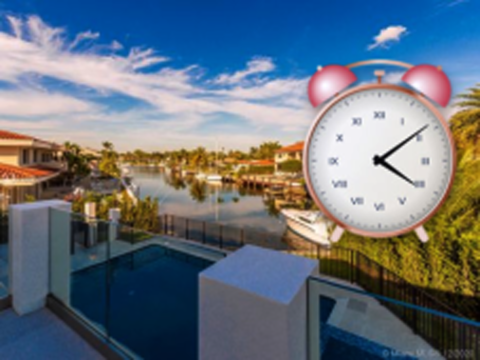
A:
4,09
